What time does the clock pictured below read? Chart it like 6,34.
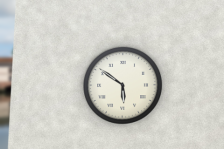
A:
5,51
